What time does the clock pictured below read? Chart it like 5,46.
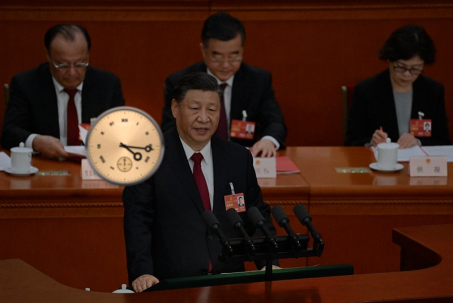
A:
4,16
